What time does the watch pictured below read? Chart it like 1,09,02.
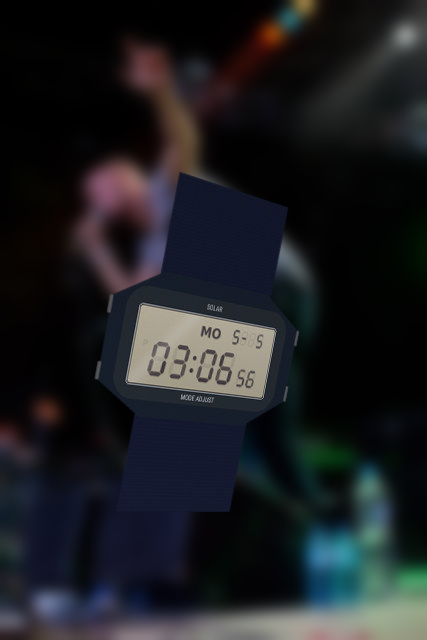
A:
3,06,56
